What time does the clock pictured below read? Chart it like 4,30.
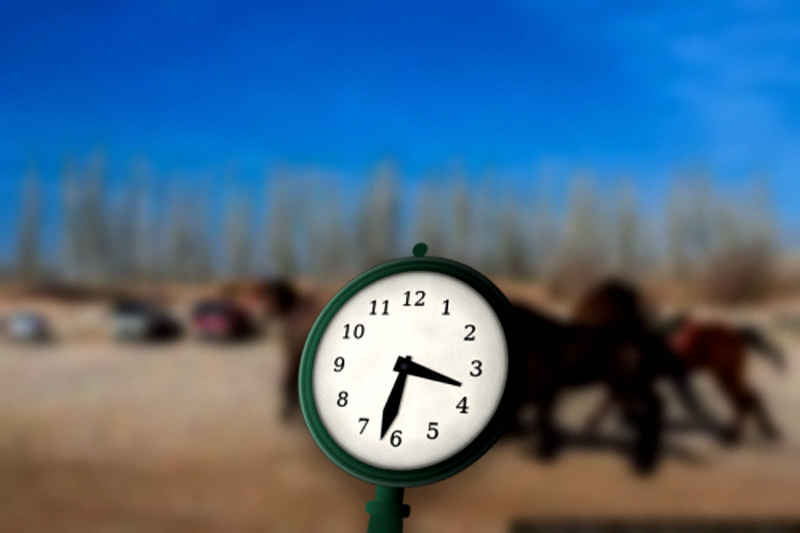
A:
3,32
